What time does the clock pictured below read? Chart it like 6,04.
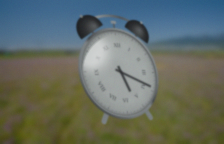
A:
5,19
